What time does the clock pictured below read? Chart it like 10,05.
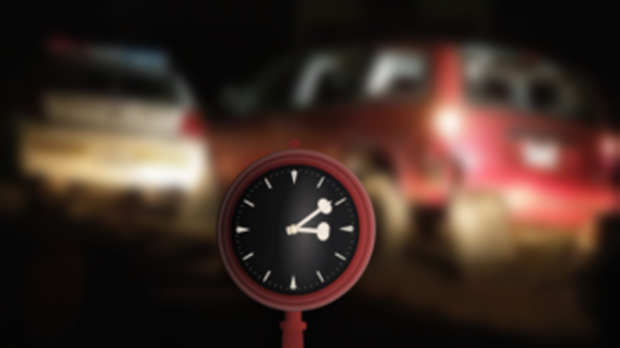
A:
3,09
